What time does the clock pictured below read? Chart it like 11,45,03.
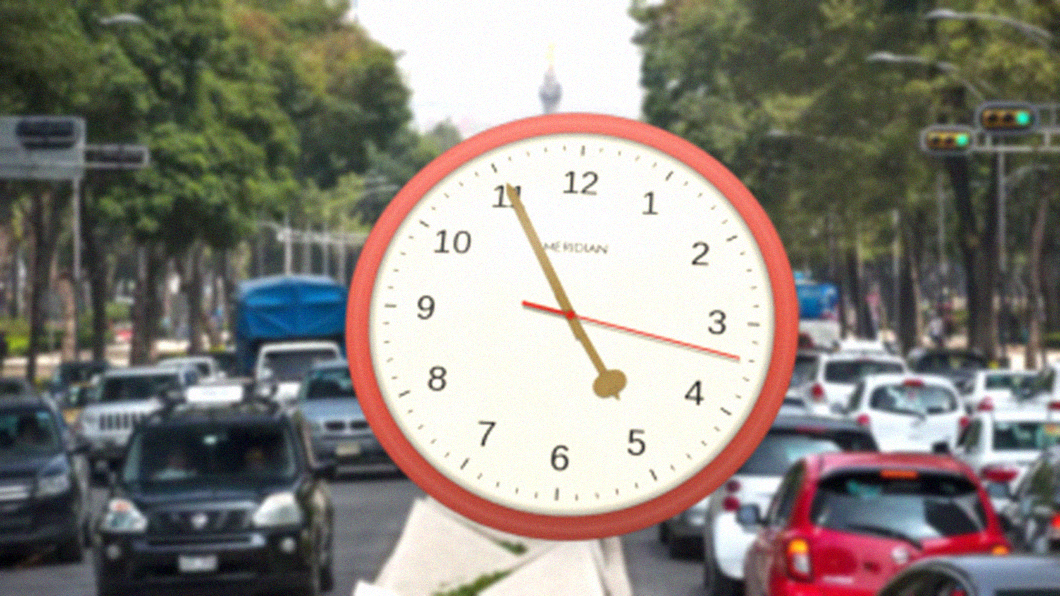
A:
4,55,17
